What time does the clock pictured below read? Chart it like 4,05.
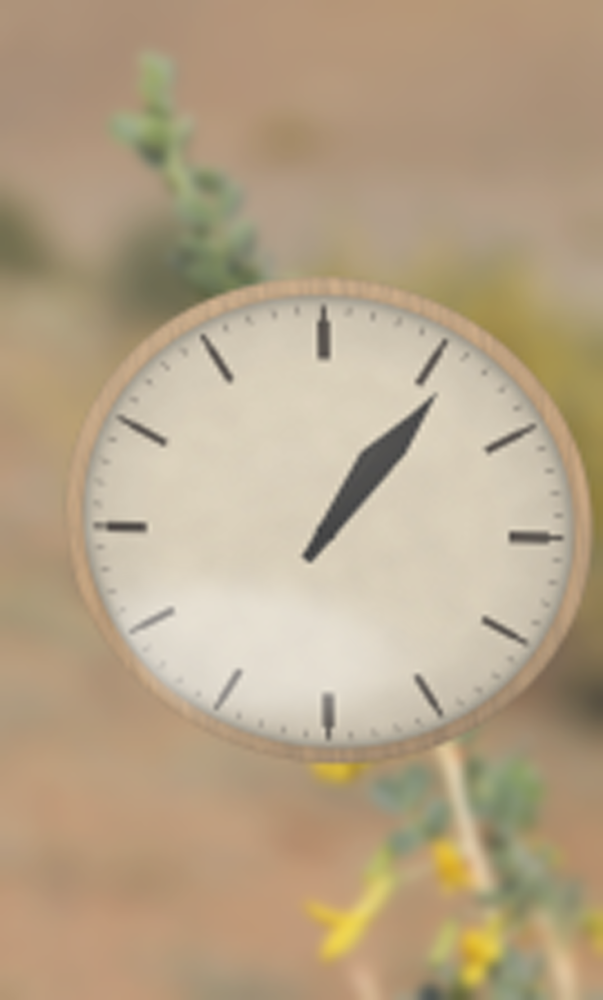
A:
1,06
